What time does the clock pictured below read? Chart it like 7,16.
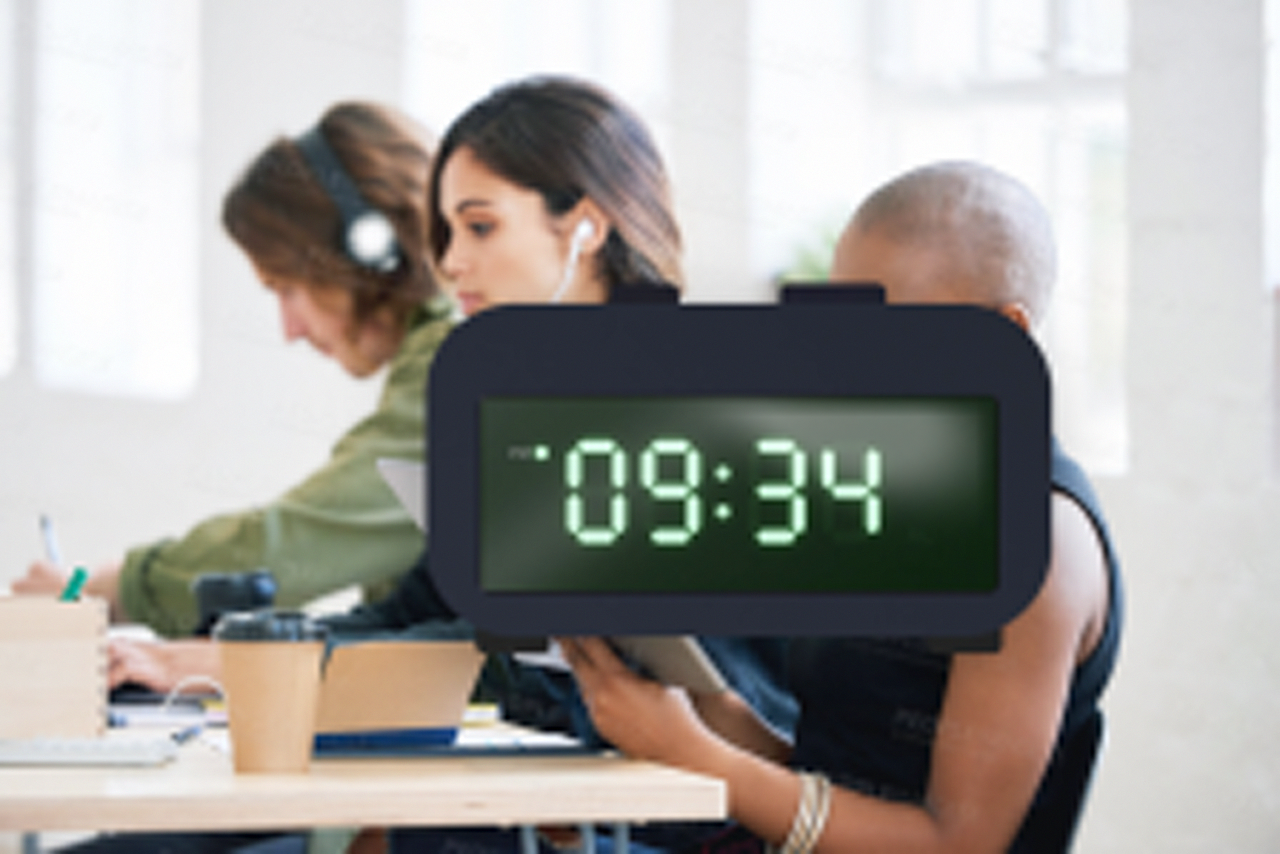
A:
9,34
